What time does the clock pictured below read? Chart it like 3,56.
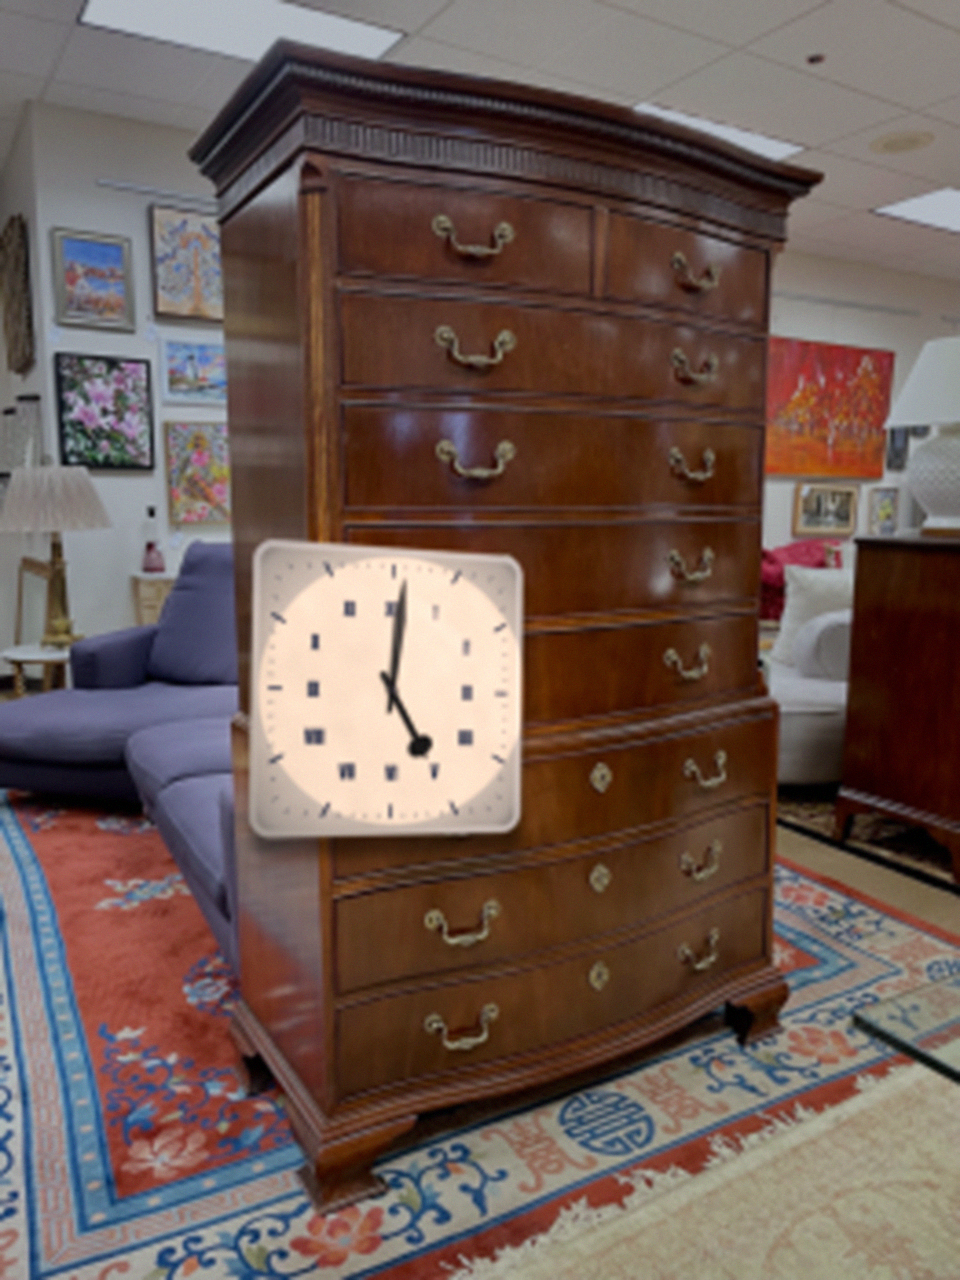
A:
5,01
